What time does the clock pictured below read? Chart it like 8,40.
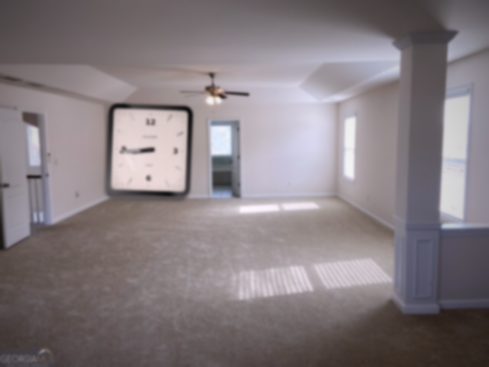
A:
8,44
